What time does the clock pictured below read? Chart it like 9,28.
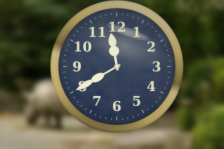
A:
11,40
